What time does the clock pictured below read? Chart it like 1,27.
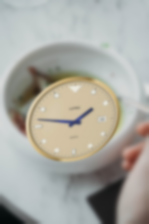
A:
1,47
